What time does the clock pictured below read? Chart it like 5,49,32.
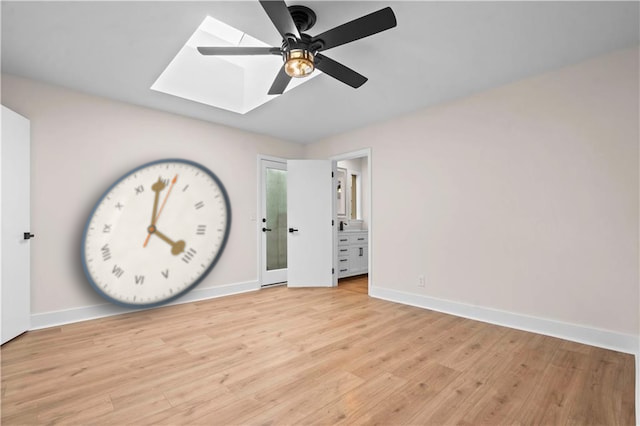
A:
3,59,02
